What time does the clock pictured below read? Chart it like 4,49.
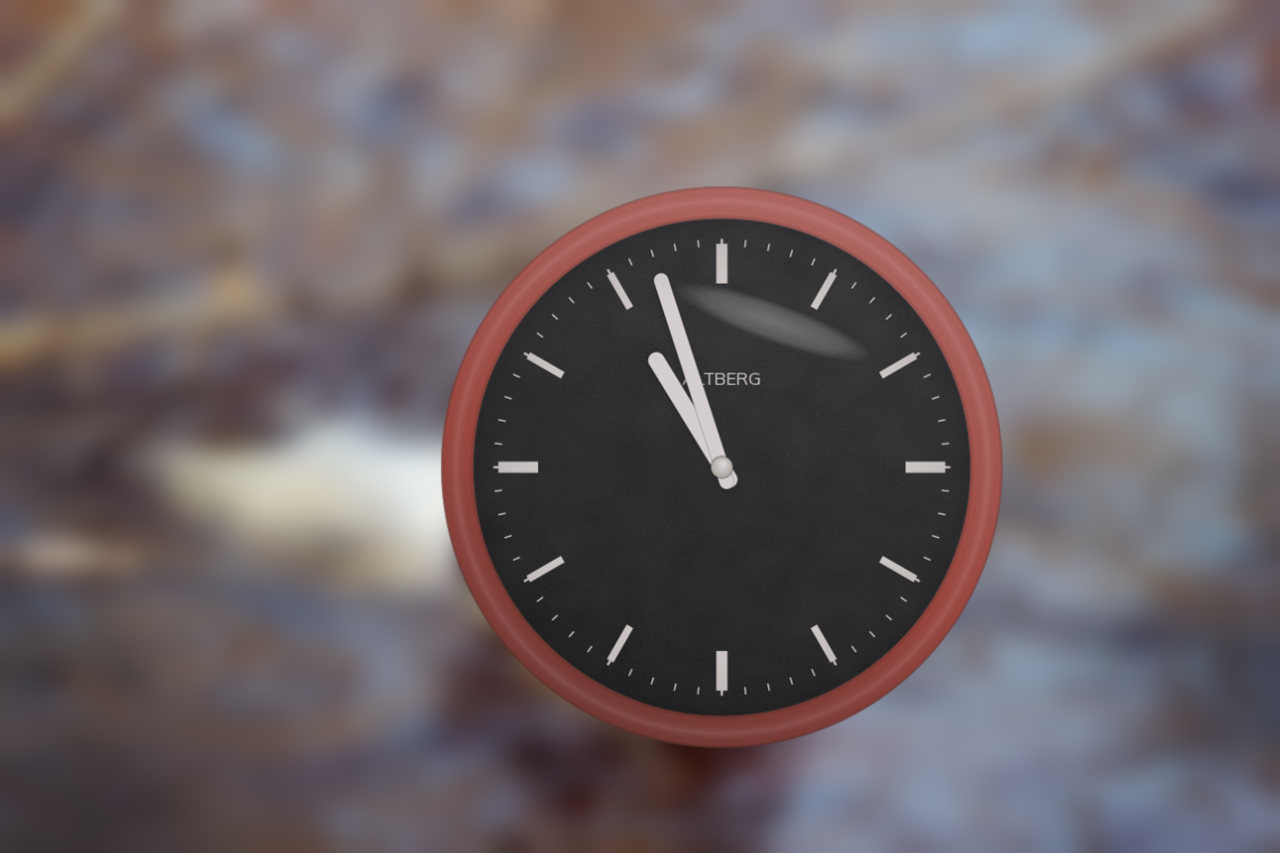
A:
10,57
